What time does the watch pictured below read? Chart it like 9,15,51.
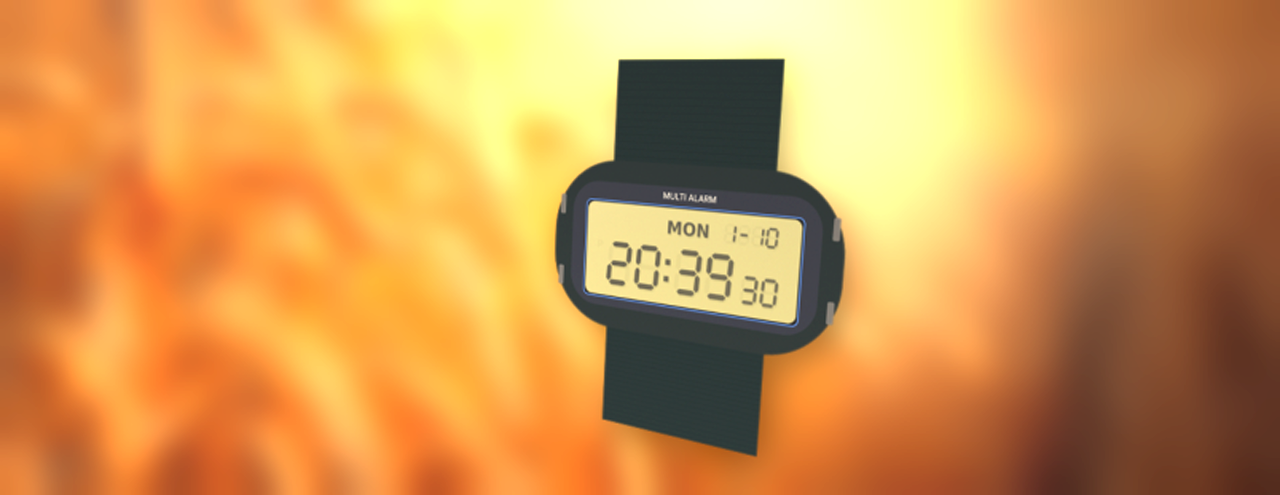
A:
20,39,30
